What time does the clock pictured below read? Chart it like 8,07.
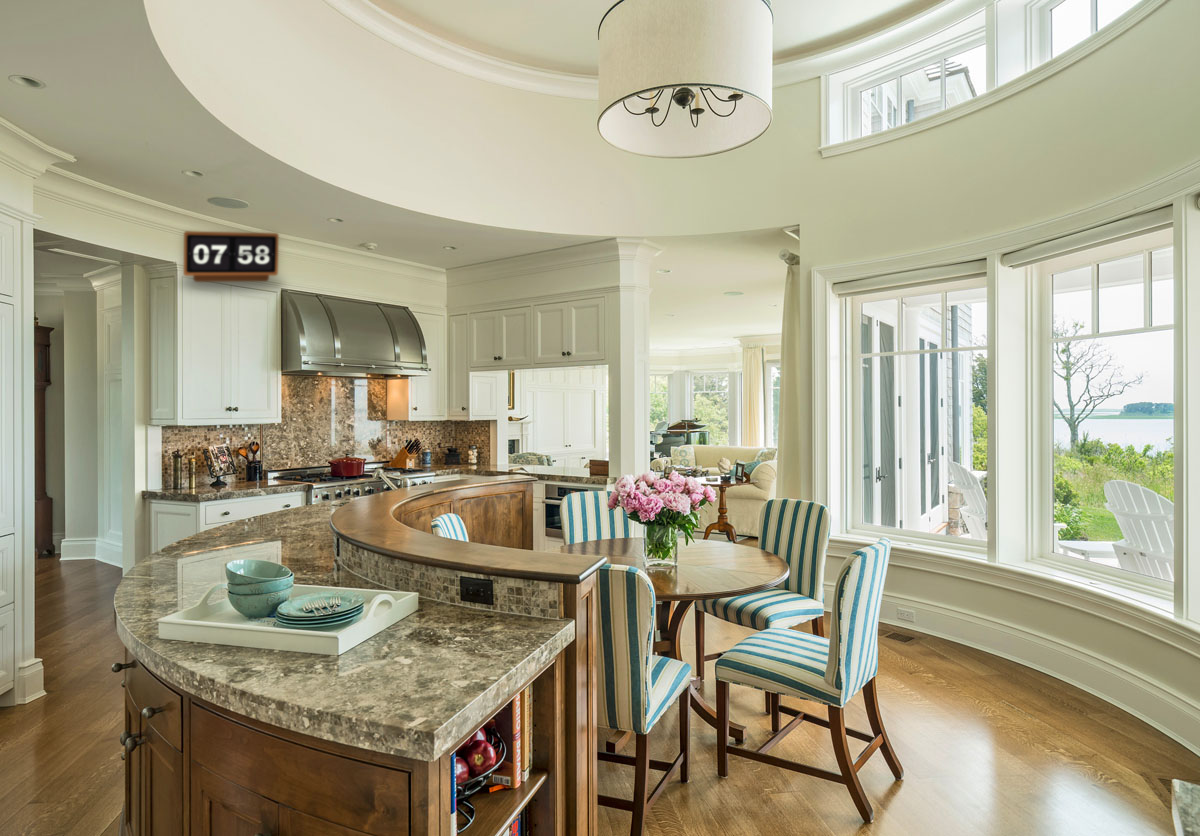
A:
7,58
